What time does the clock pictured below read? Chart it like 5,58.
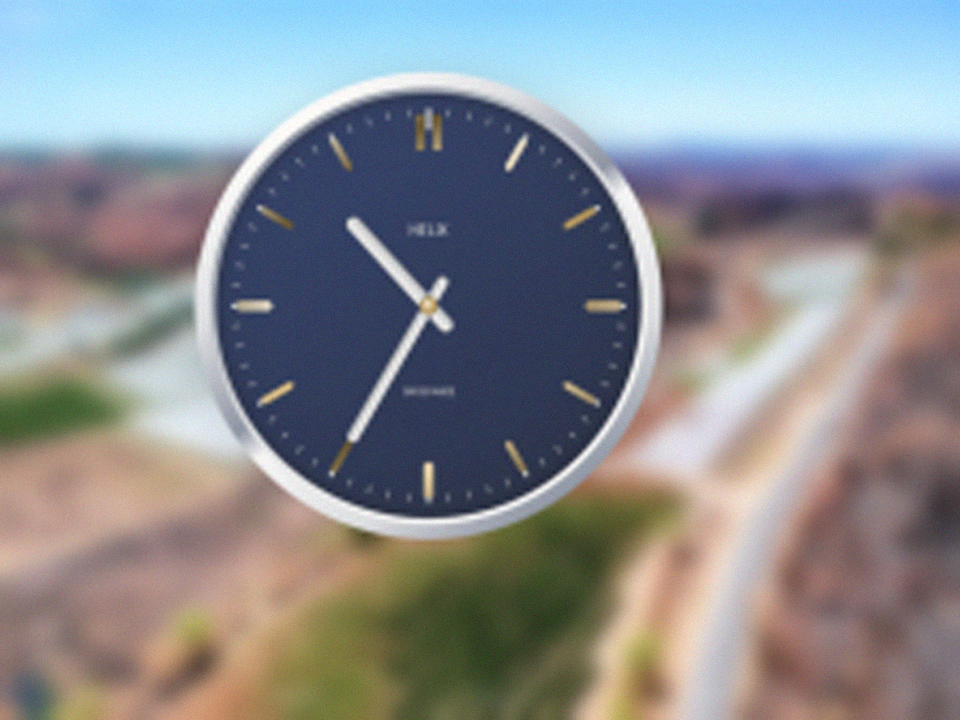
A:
10,35
